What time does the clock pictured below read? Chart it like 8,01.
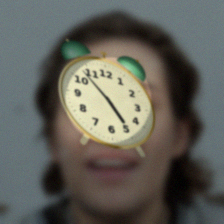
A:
4,53
